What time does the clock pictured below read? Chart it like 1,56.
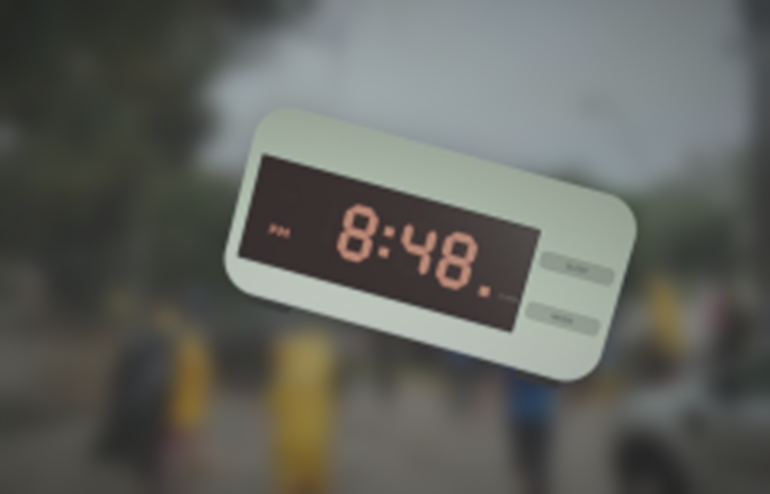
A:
8,48
